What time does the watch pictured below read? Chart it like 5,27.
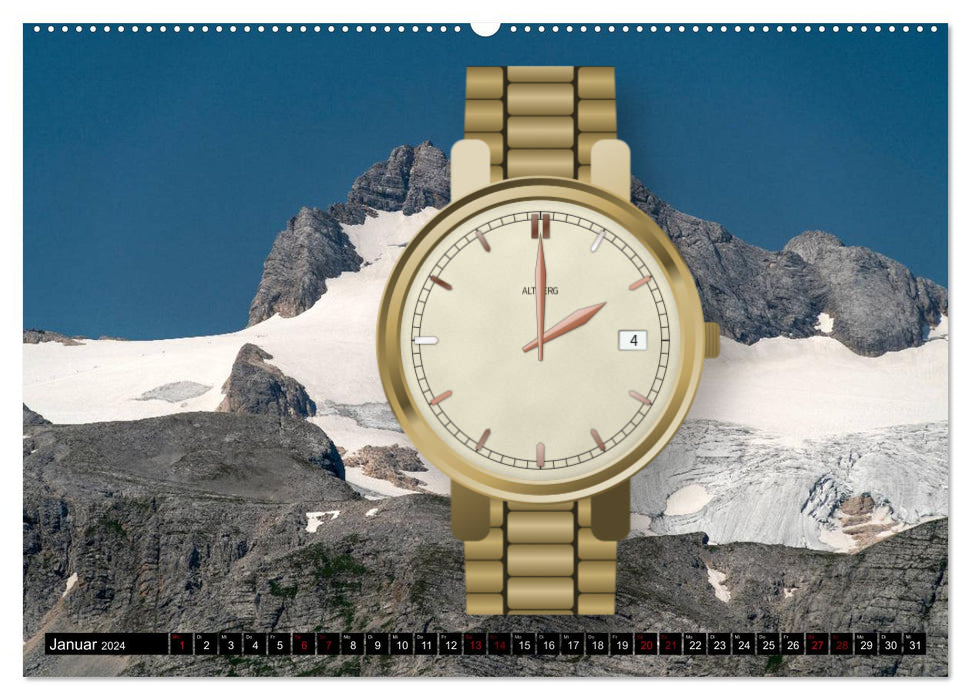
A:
2,00
